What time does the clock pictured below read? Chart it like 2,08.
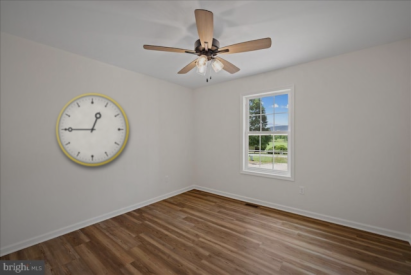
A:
12,45
